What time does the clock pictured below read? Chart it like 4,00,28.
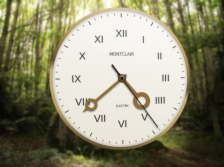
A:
4,38,24
